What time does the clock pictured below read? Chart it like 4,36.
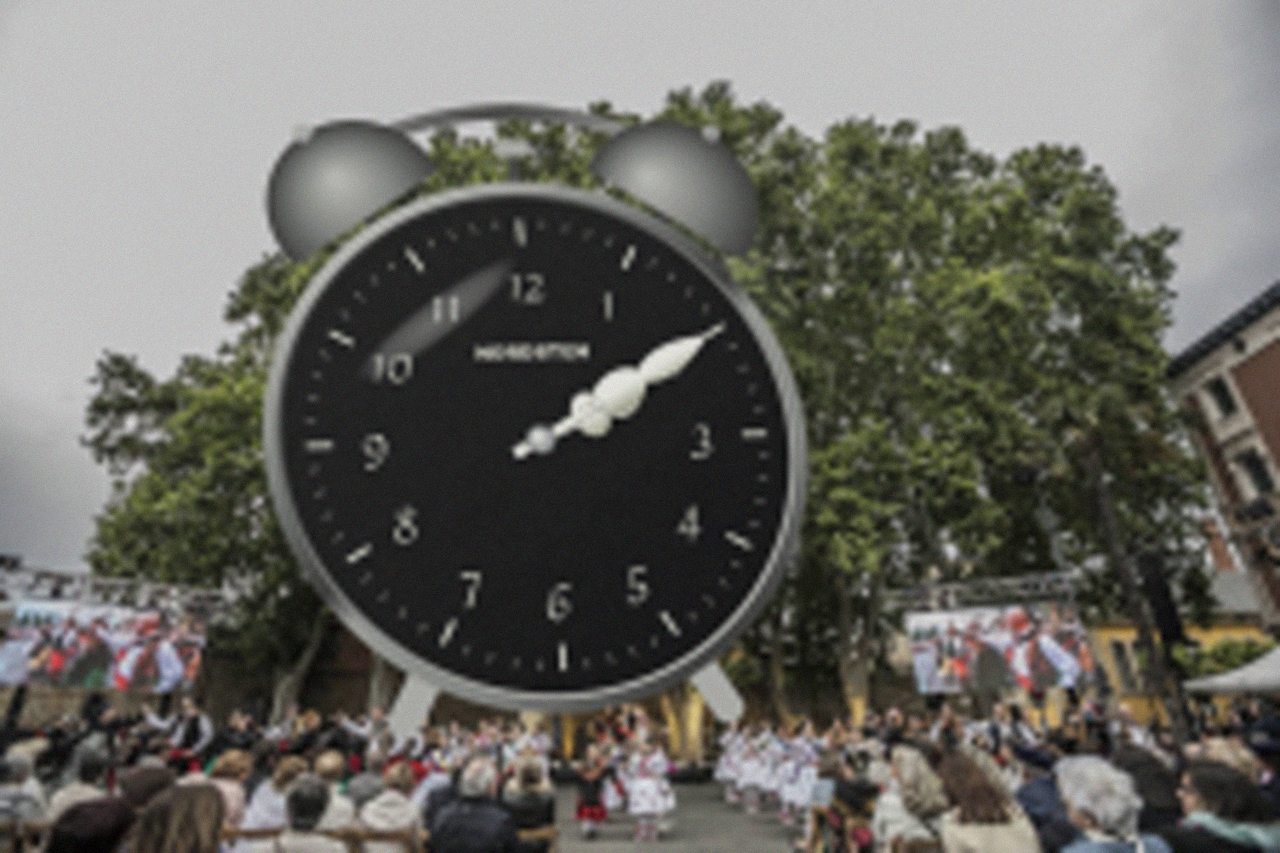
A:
2,10
